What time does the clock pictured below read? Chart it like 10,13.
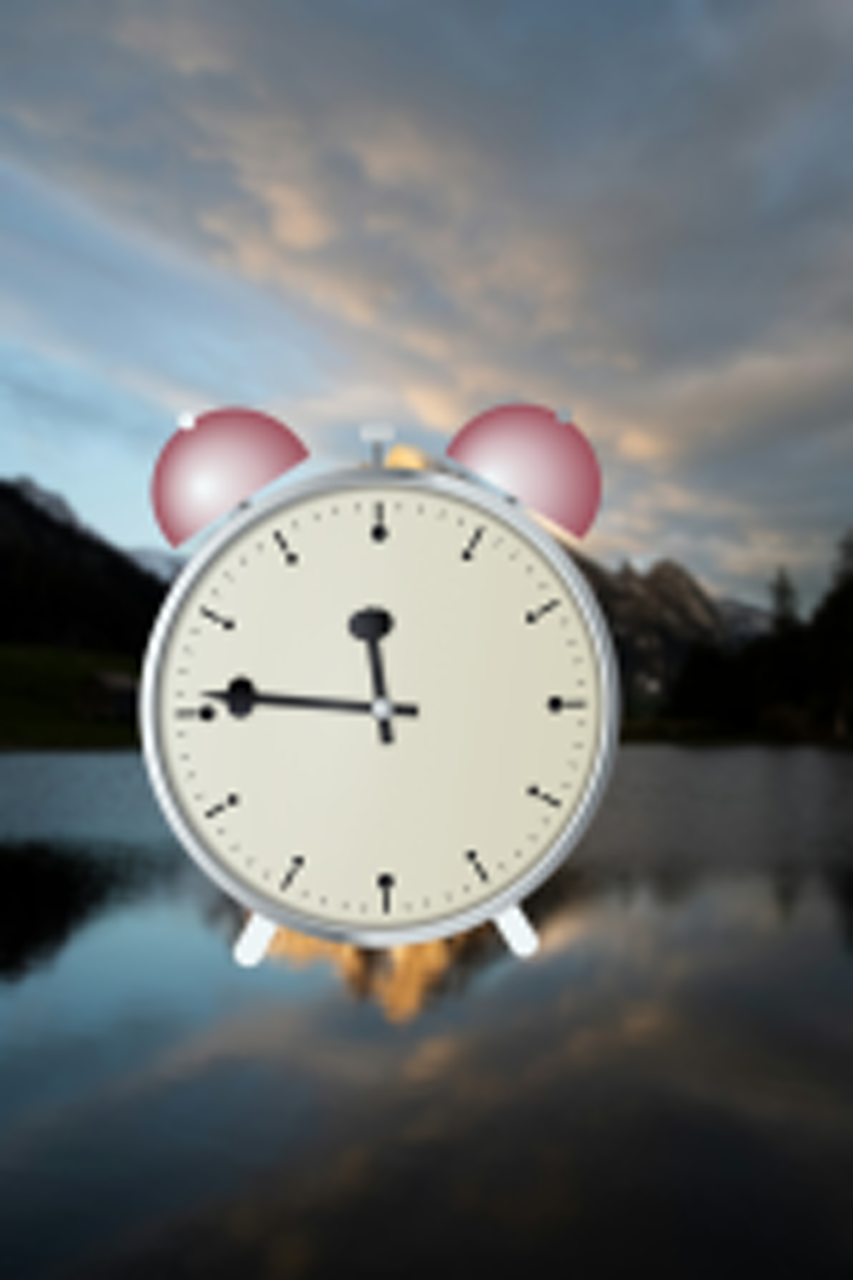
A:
11,46
